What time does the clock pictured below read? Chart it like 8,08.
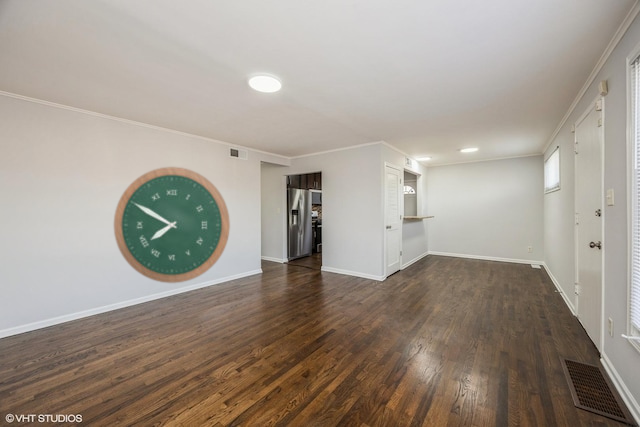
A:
7,50
